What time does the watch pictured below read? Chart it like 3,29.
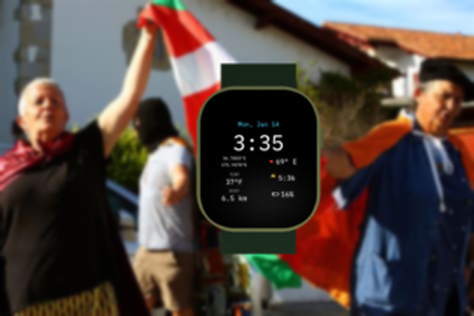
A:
3,35
